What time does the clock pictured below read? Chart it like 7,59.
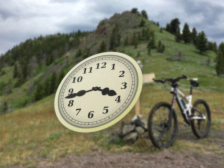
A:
3,43
